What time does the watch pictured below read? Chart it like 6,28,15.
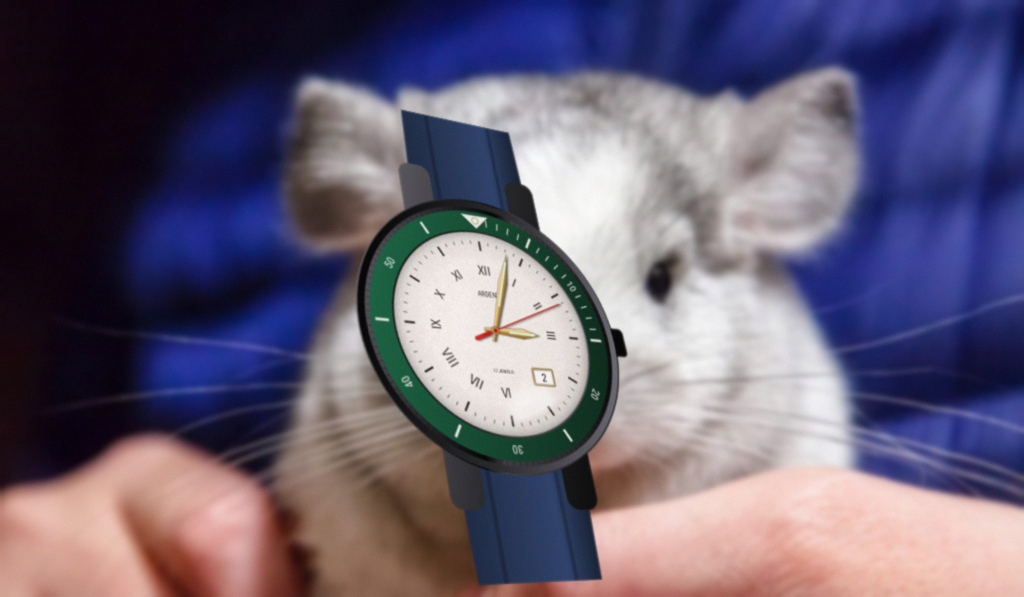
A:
3,03,11
